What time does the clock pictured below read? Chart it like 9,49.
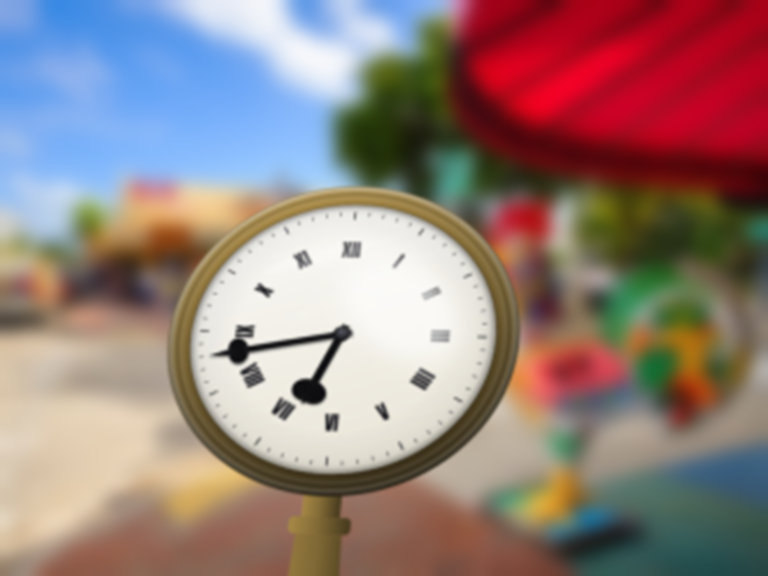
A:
6,43
